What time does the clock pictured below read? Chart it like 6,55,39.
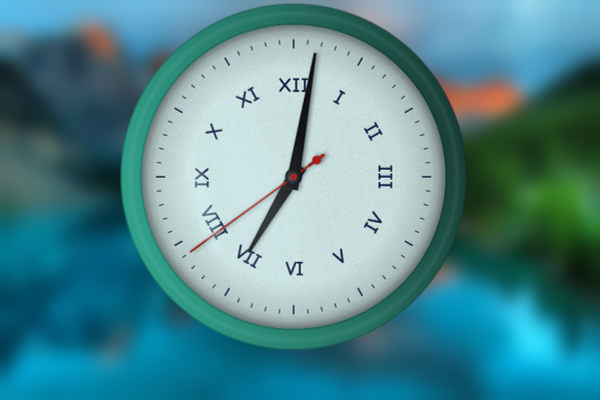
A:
7,01,39
